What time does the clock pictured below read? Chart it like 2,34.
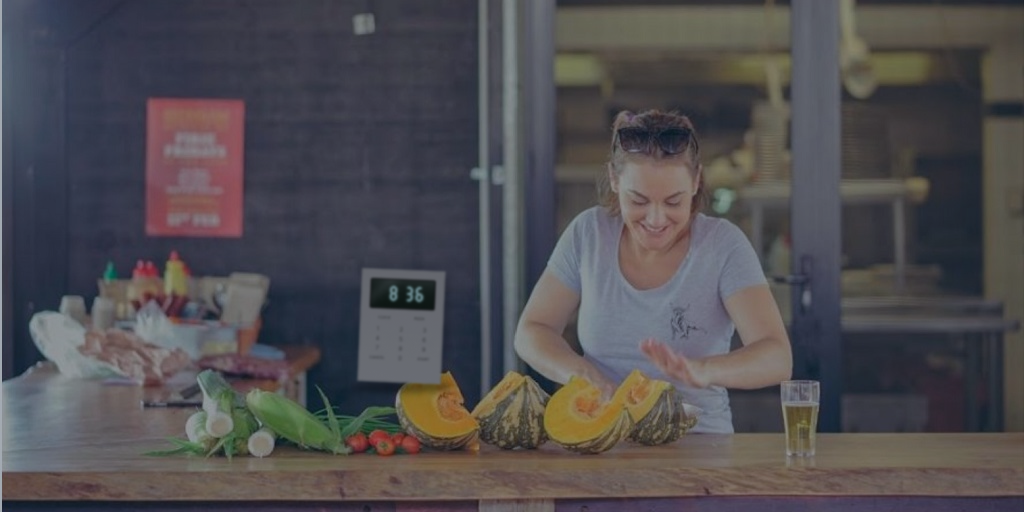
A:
8,36
